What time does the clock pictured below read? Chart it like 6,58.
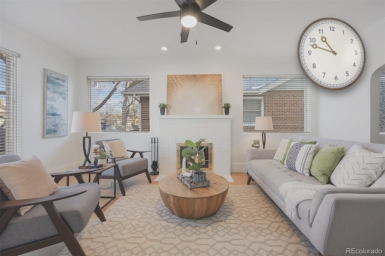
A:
10,48
